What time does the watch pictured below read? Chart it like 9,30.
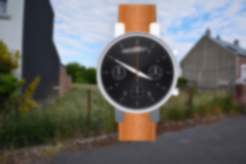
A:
3,50
